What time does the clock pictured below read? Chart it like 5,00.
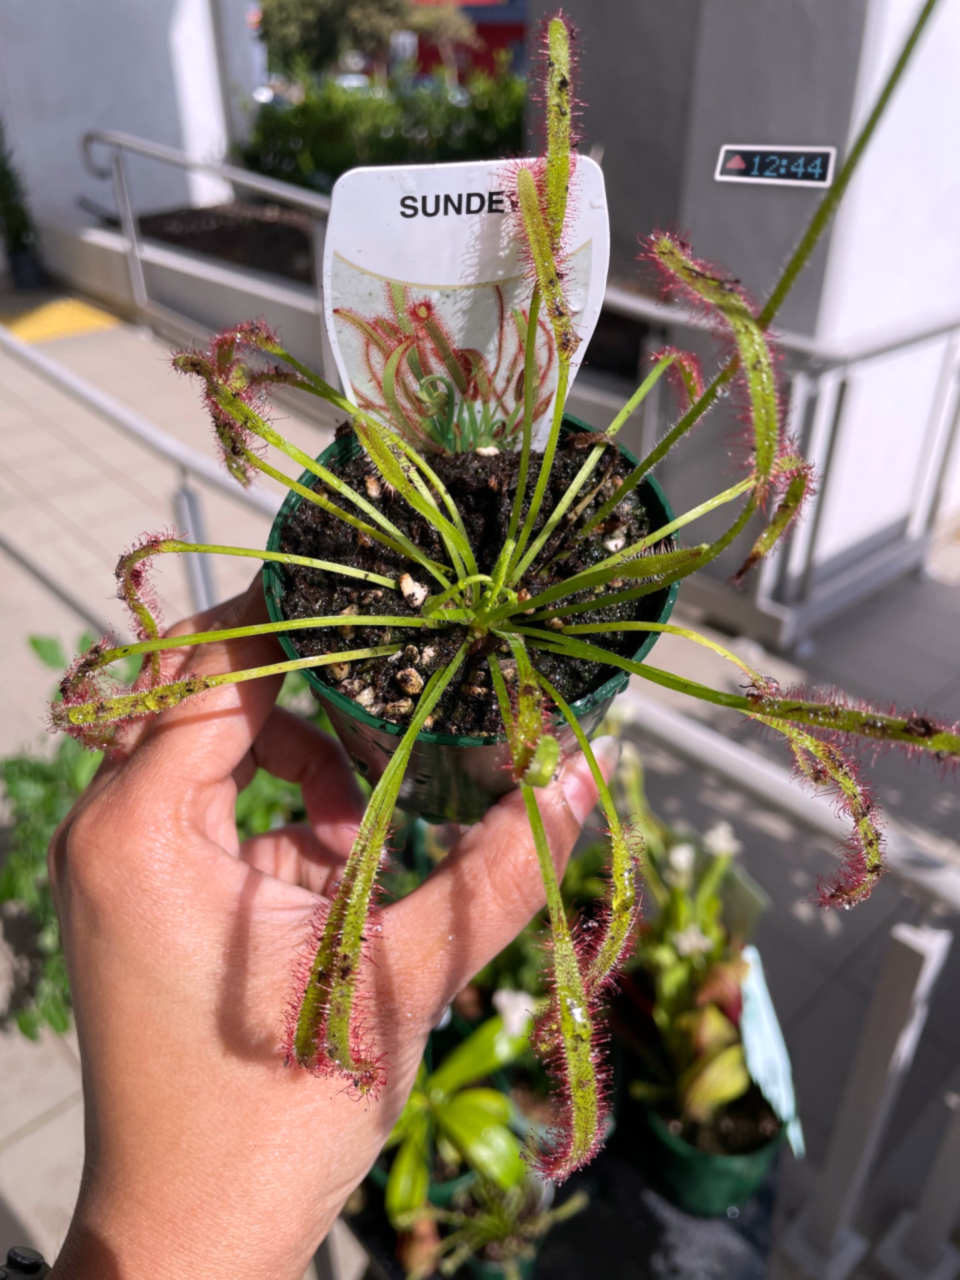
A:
12,44
